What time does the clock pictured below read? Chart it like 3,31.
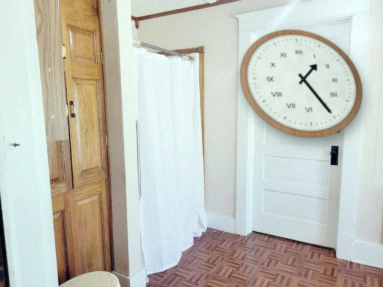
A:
1,25
